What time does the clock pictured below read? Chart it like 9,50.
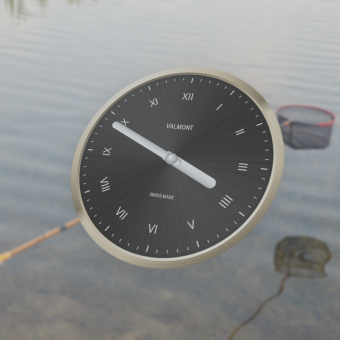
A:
3,49
